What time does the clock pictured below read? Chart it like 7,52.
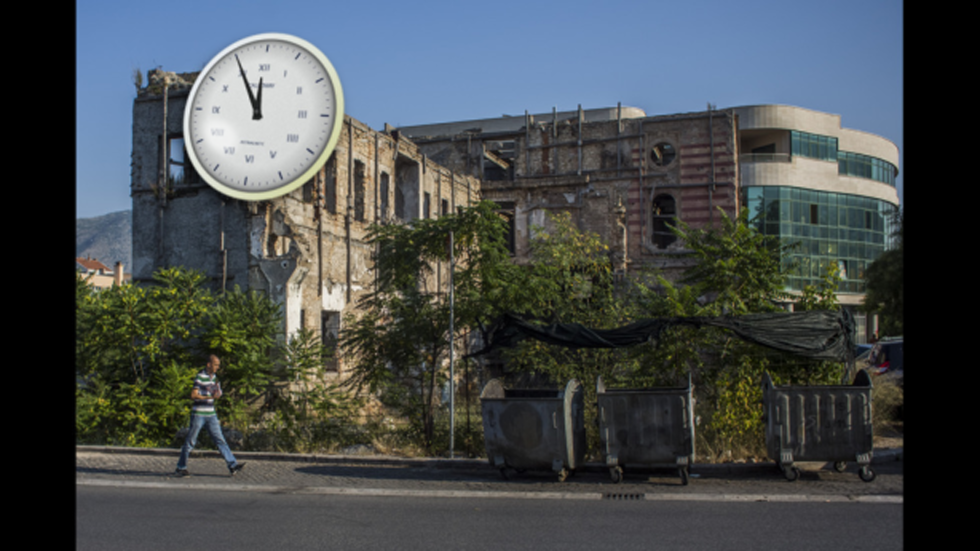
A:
11,55
